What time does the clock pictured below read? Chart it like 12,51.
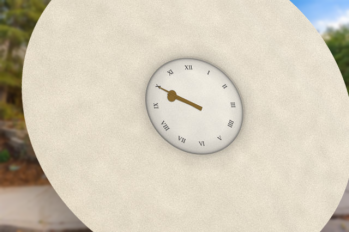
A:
9,50
